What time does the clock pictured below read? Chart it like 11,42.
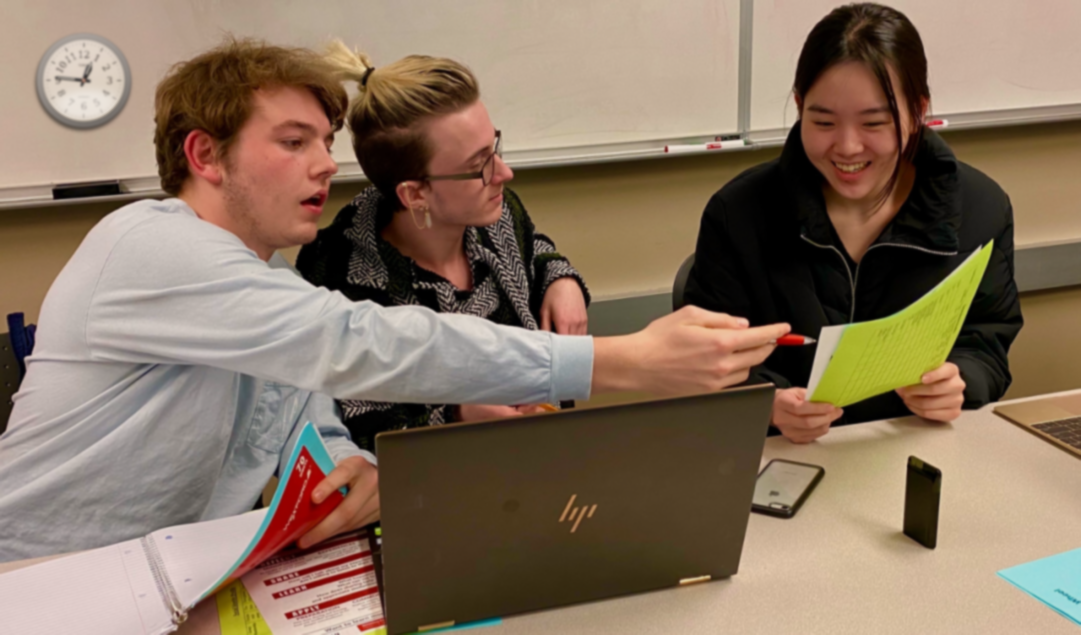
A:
12,46
